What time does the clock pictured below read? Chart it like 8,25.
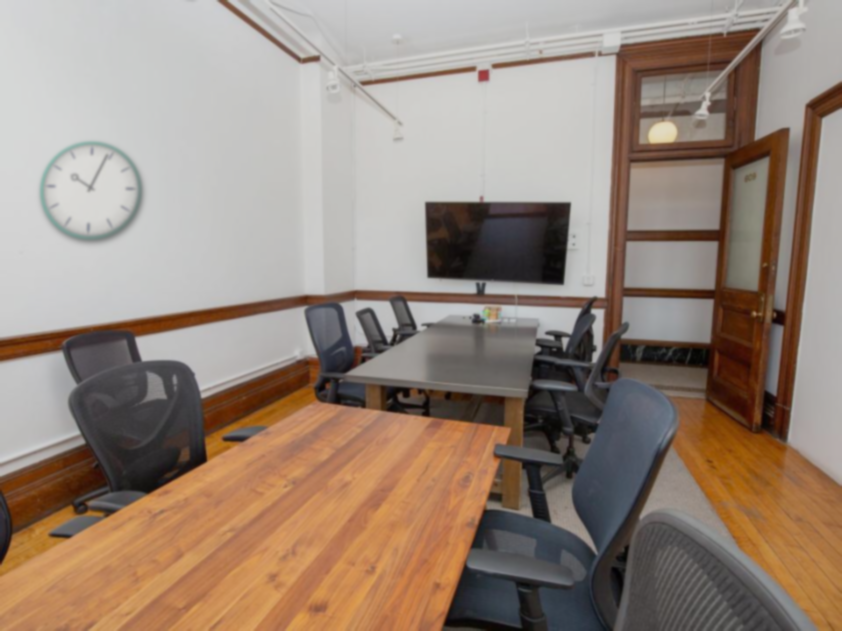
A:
10,04
